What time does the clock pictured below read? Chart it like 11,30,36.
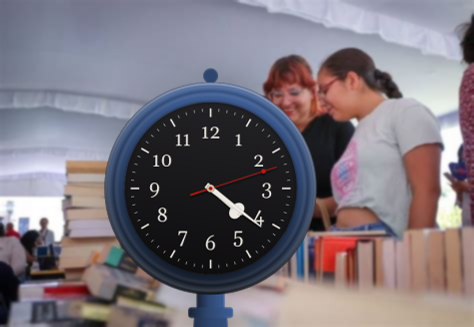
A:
4,21,12
